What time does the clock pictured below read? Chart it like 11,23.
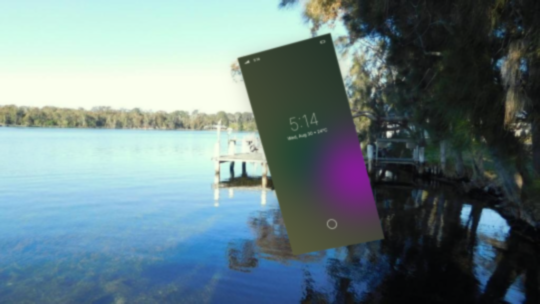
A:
5,14
